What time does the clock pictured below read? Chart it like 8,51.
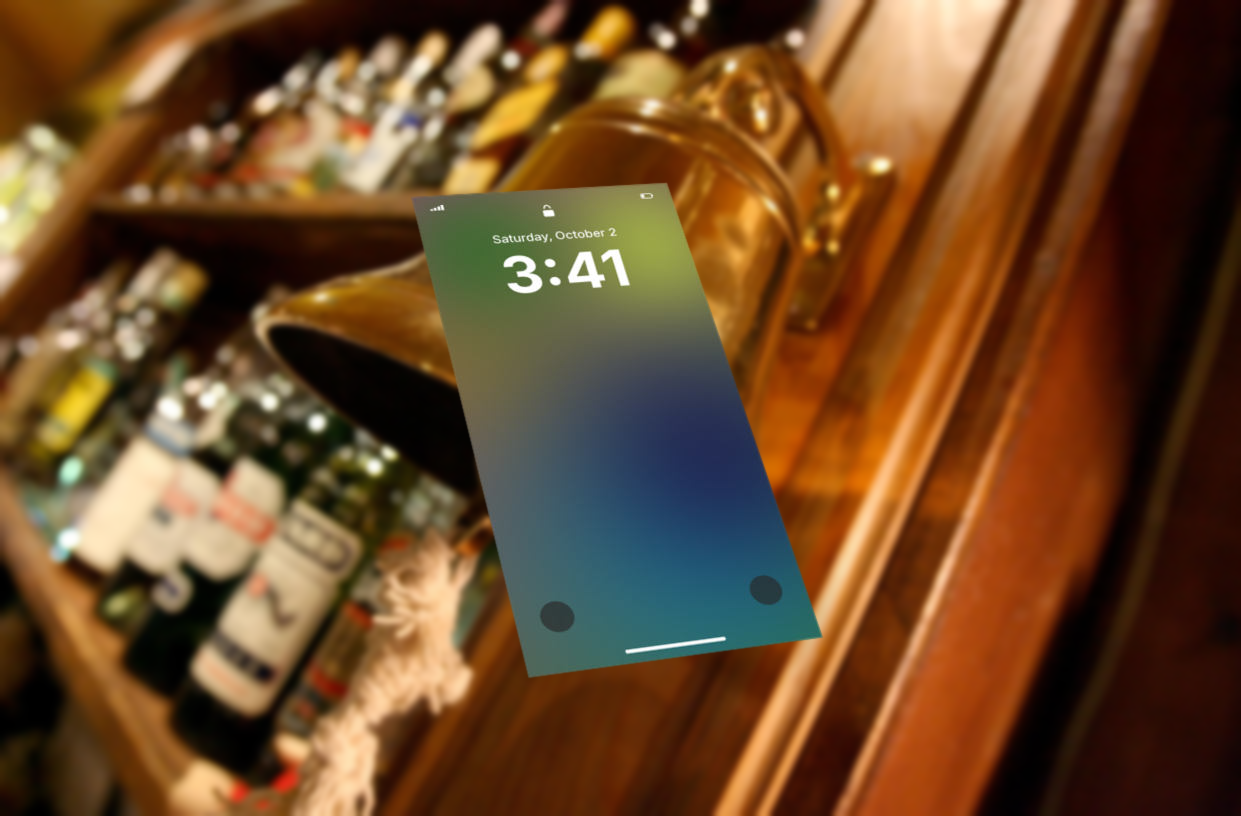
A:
3,41
